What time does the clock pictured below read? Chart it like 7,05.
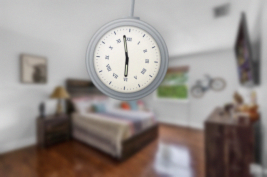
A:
5,58
